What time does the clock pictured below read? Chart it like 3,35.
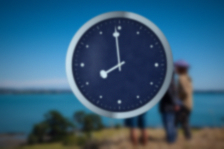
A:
7,59
